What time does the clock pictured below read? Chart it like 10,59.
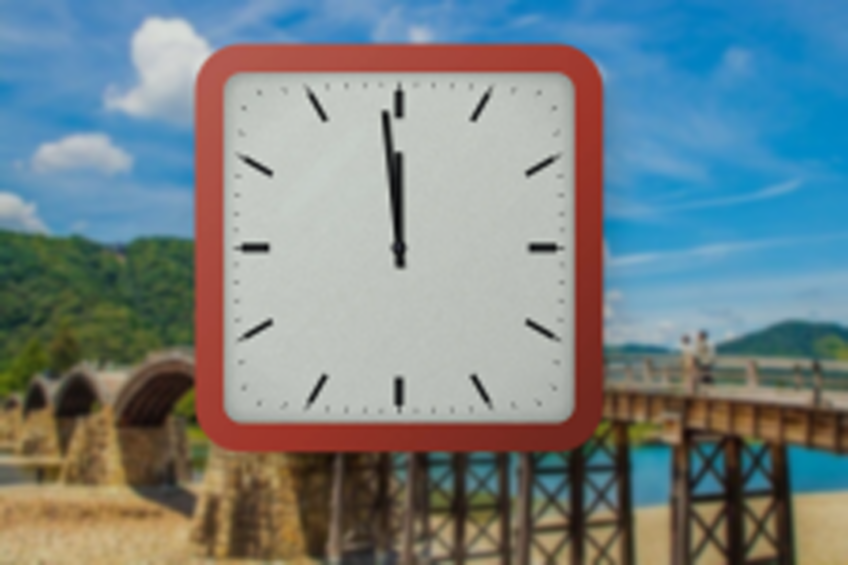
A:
11,59
